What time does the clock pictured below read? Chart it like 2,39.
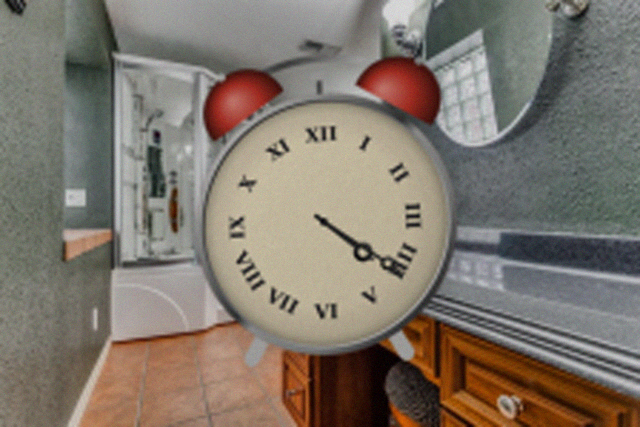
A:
4,21
